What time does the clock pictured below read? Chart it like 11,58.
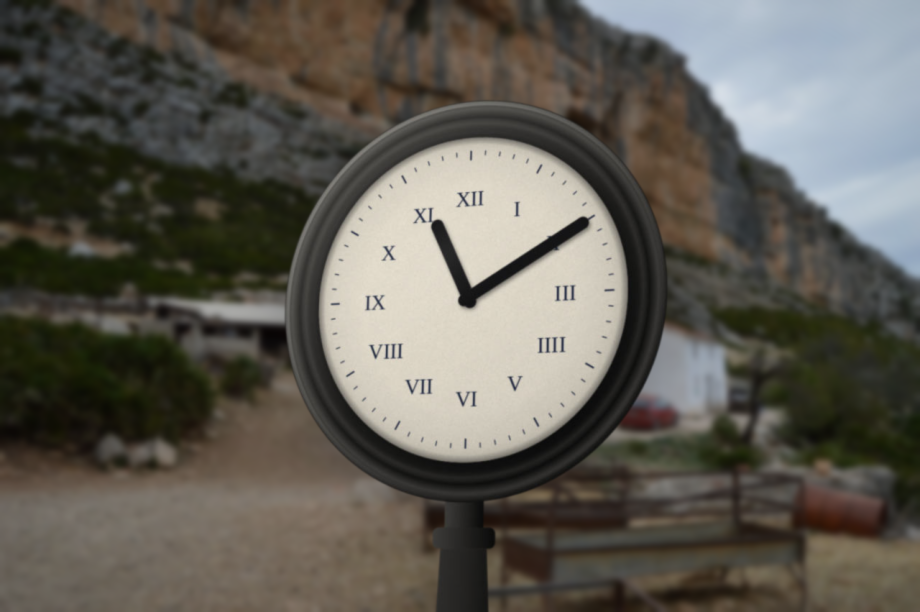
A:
11,10
